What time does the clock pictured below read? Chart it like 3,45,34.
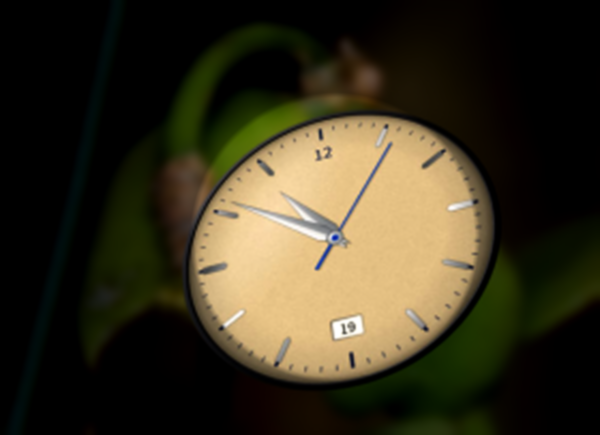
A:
10,51,06
